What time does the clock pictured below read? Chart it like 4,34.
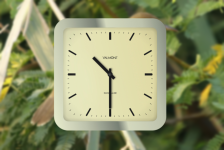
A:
10,30
